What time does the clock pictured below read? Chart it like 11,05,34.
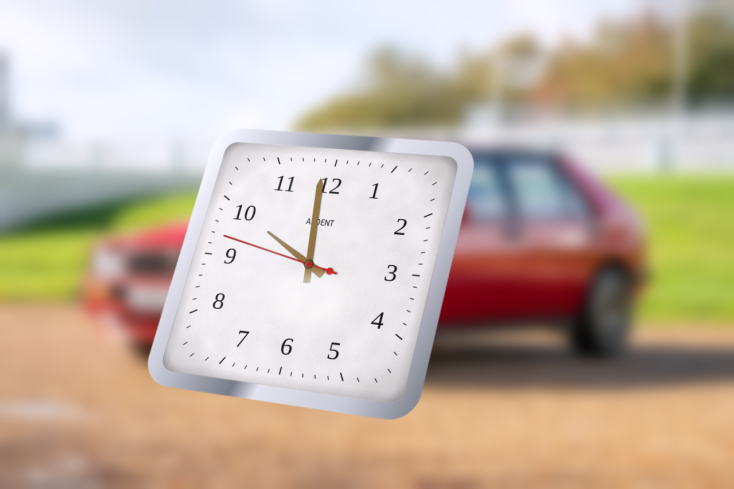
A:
9,58,47
